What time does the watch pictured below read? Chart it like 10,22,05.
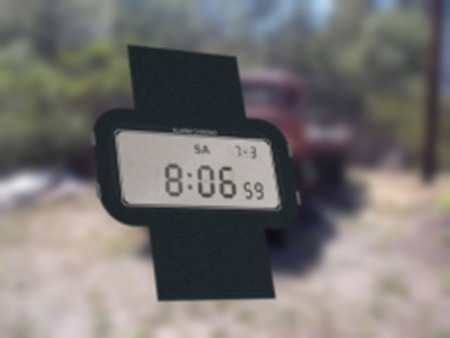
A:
8,06,59
